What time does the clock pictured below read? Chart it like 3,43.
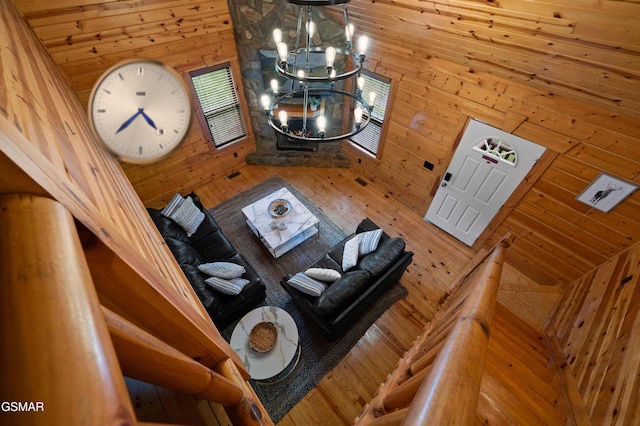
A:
4,38
